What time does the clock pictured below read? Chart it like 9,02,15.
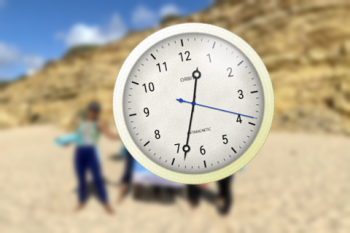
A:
12,33,19
